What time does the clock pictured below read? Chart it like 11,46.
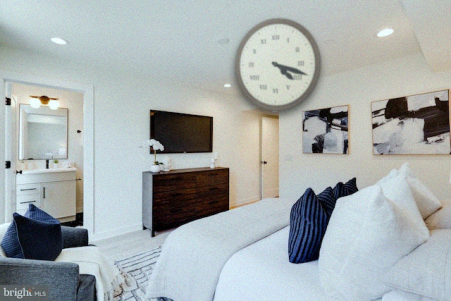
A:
4,18
